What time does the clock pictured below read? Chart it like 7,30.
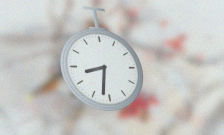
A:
8,32
